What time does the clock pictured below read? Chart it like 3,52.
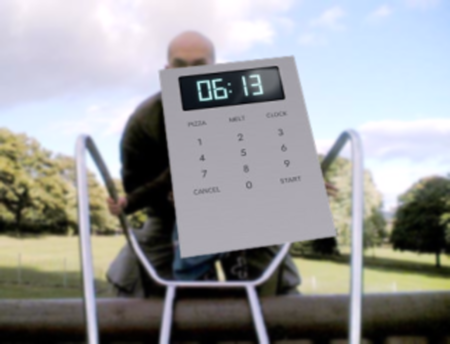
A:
6,13
